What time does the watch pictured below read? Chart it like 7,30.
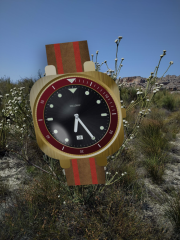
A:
6,25
